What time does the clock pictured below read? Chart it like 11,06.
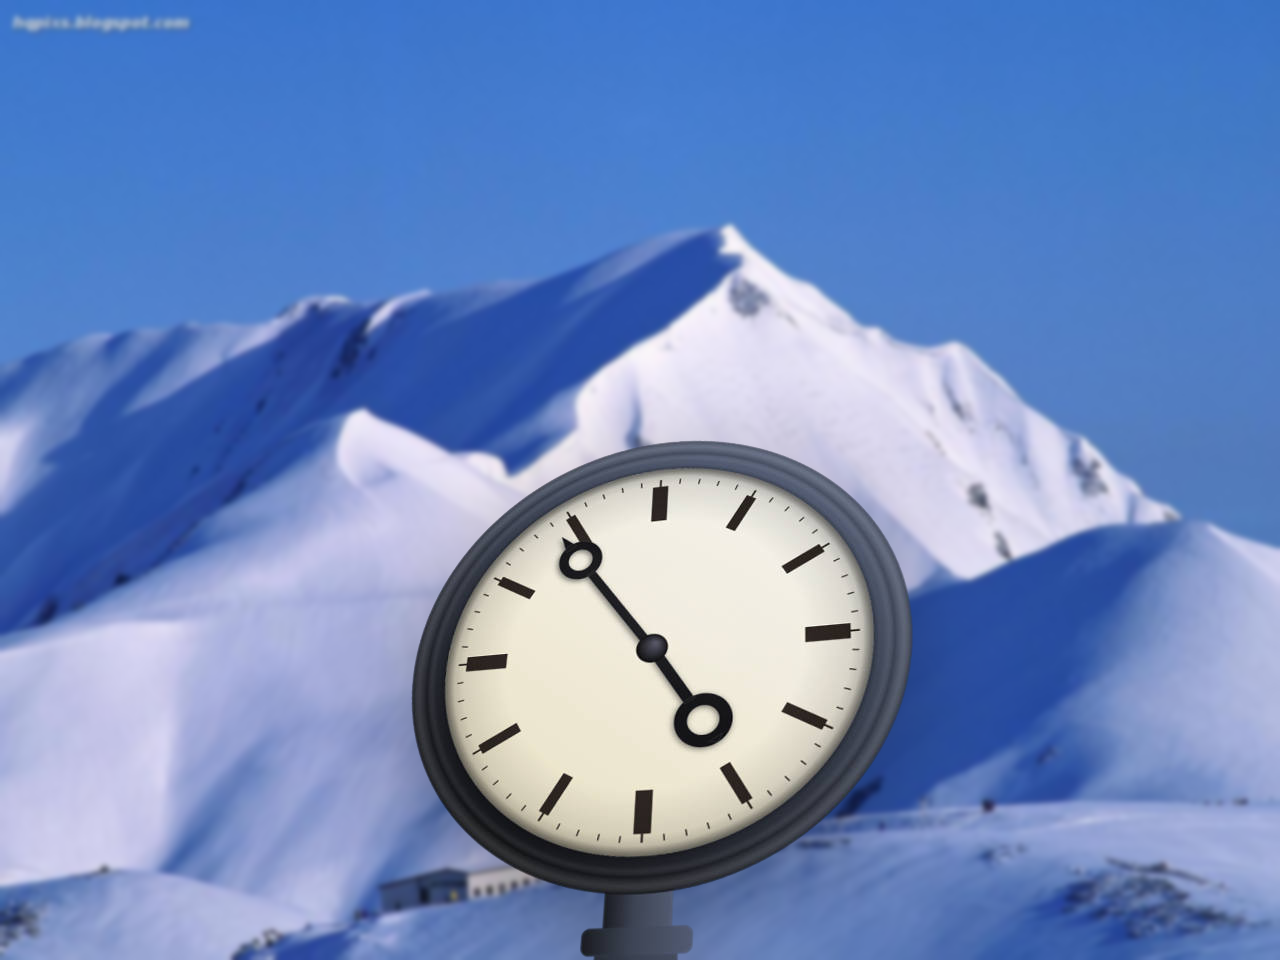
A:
4,54
